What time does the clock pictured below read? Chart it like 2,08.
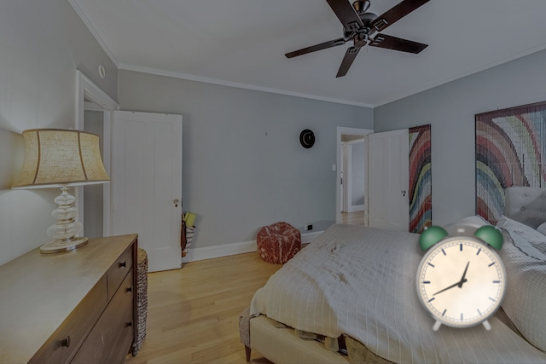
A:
12,41
